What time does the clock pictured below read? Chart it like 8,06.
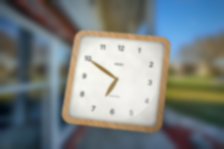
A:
6,50
